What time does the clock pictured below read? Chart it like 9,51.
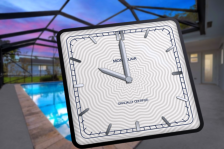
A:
10,00
